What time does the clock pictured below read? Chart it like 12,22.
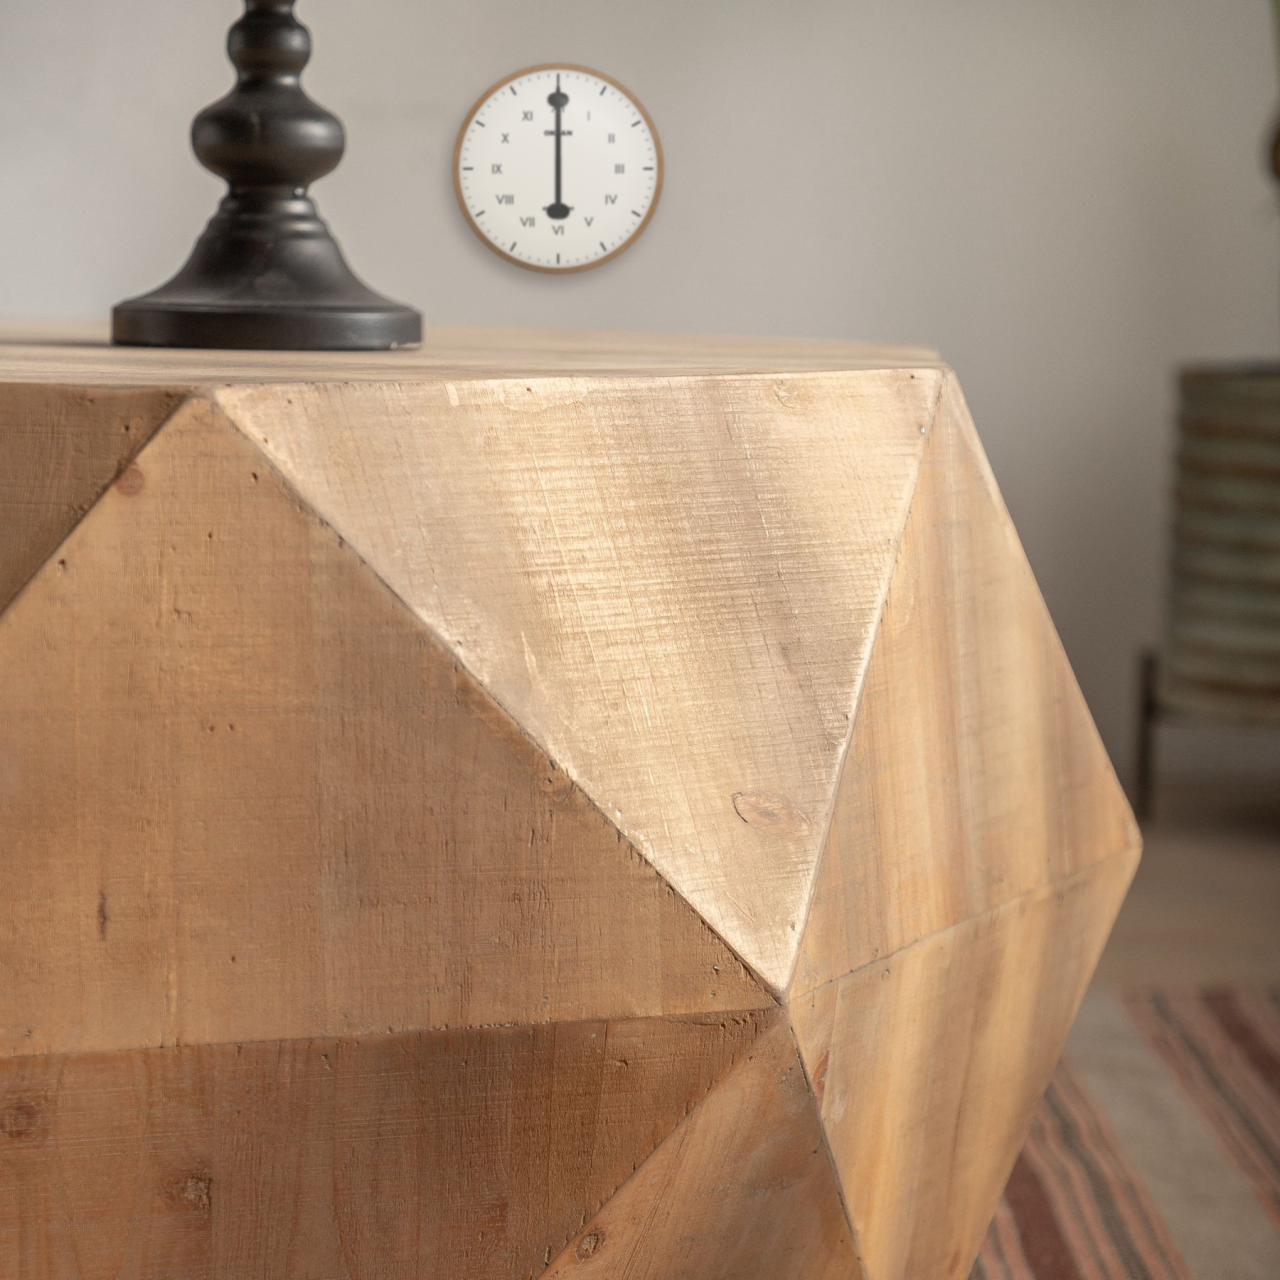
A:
6,00
